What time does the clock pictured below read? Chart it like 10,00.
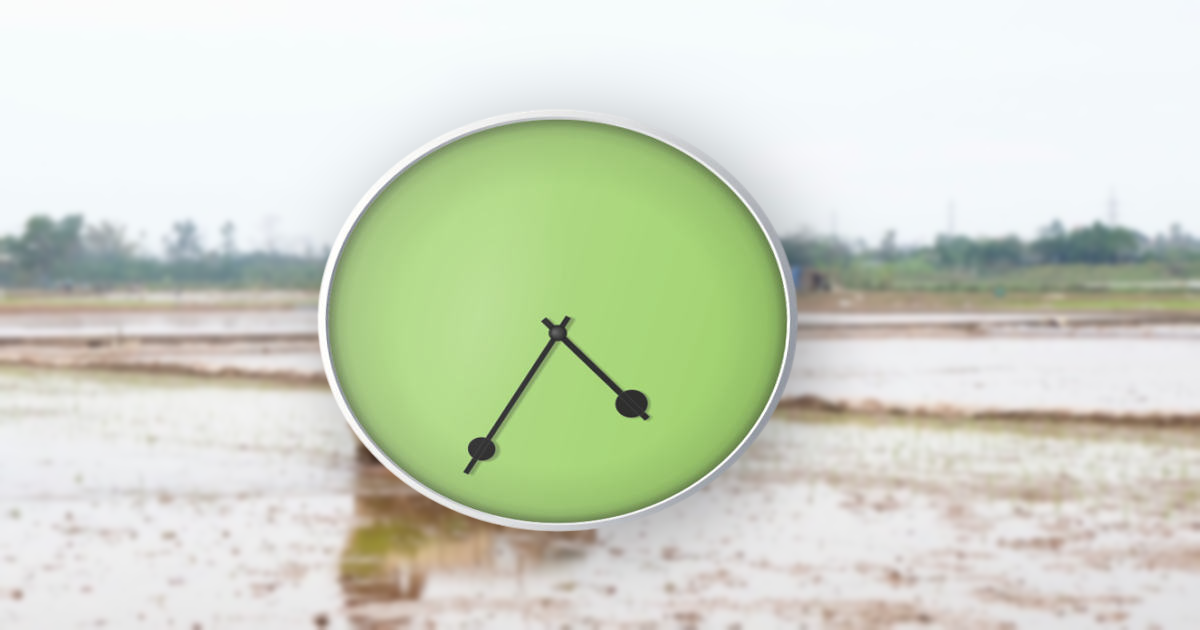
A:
4,35
